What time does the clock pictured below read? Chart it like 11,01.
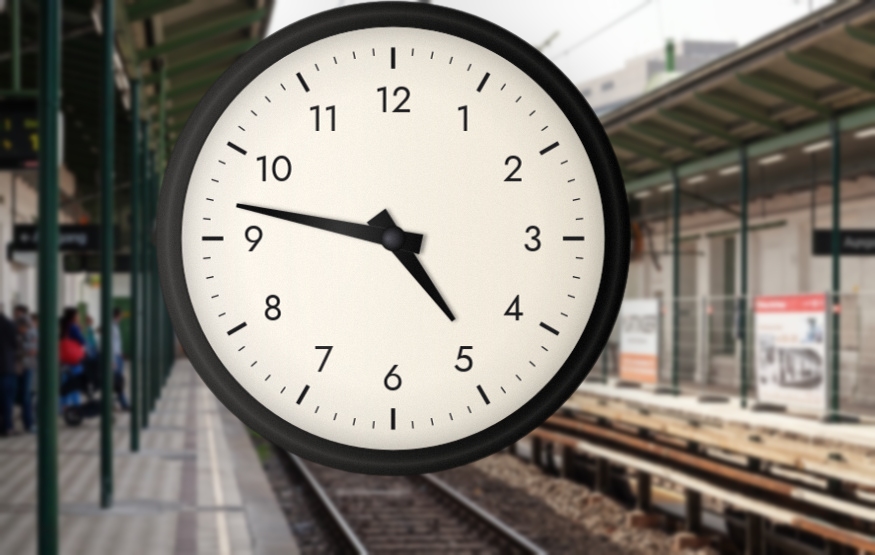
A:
4,47
